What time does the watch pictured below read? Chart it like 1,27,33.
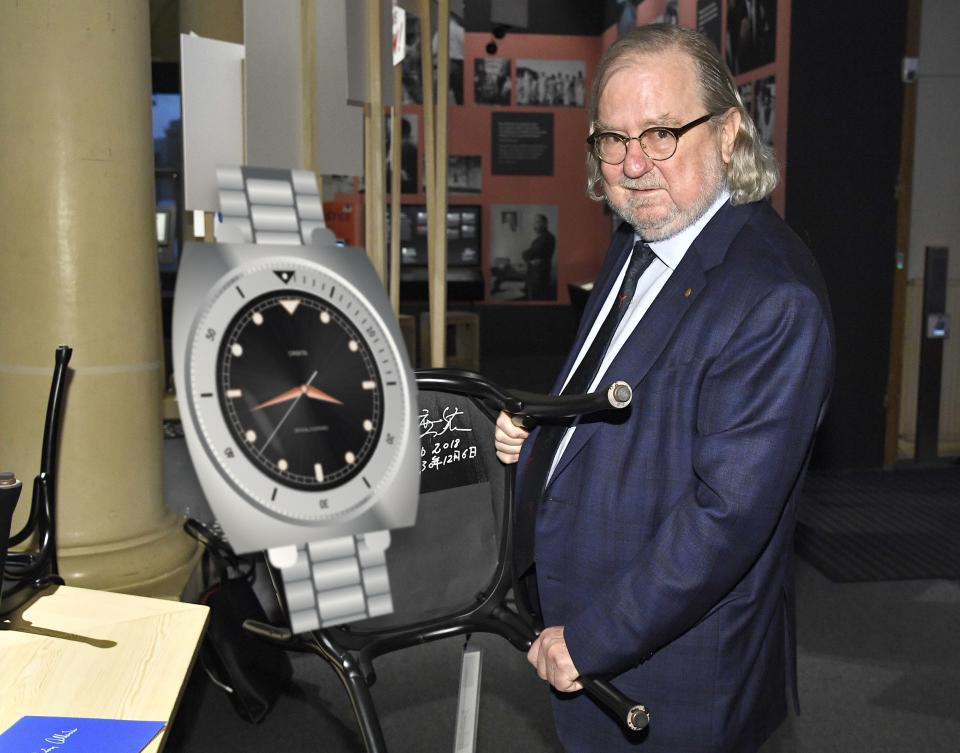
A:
3,42,38
